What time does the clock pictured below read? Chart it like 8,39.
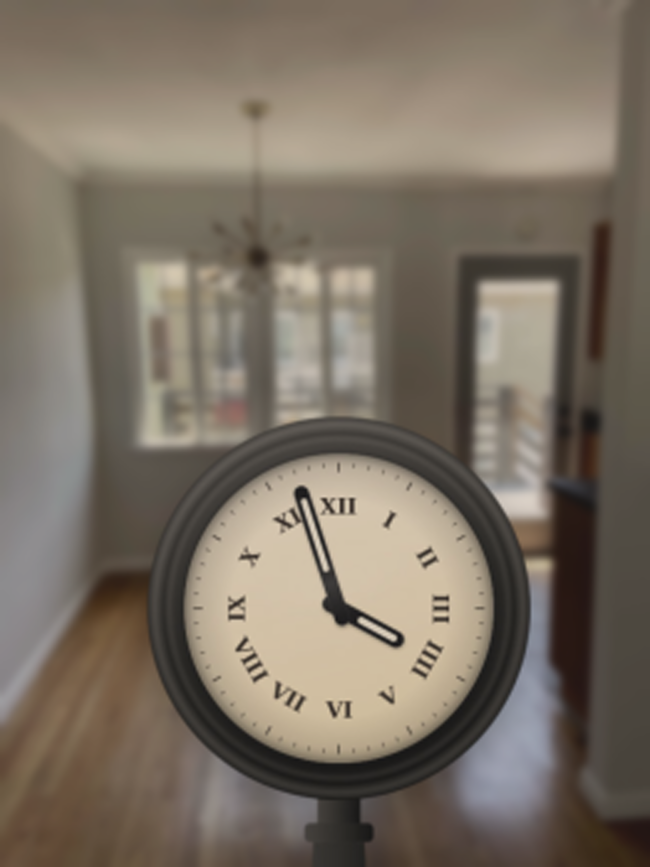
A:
3,57
